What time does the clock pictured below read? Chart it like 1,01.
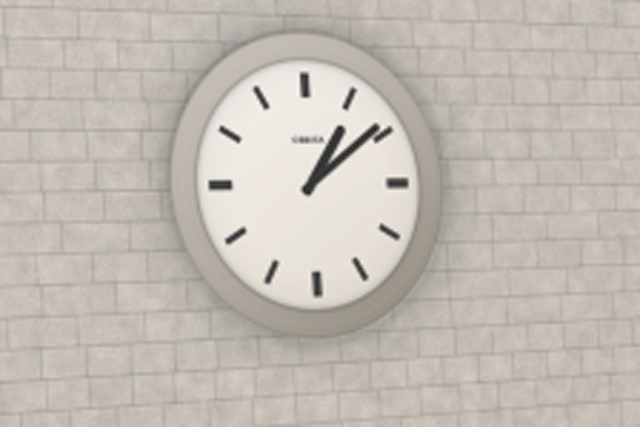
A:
1,09
